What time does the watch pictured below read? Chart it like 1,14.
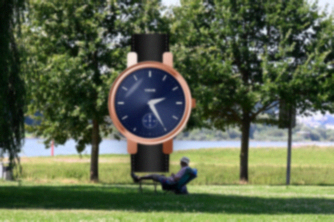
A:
2,25
